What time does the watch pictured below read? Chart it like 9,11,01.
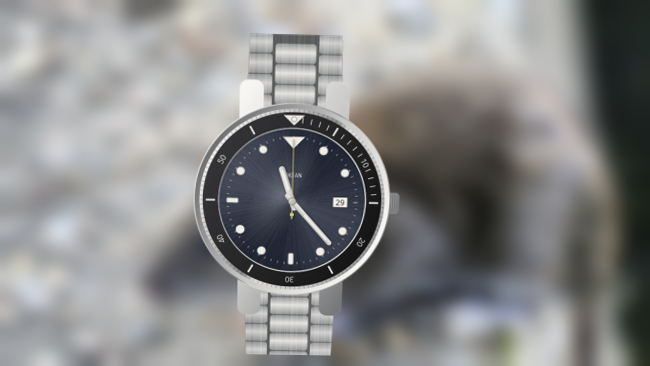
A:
11,23,00
